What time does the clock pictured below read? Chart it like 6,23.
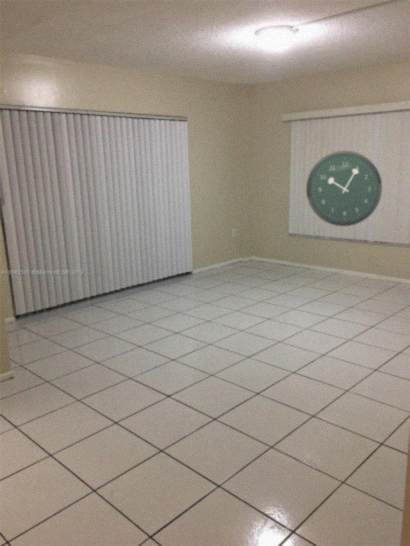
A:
10,05
